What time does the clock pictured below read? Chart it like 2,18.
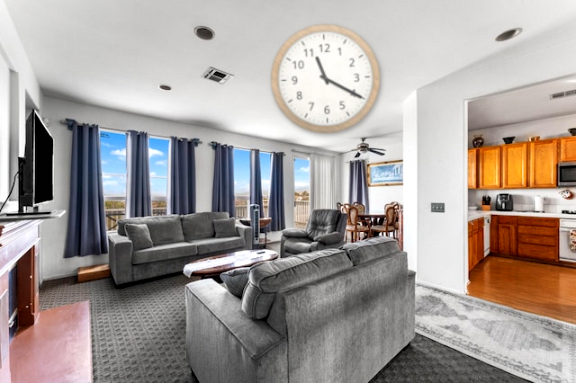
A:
11,20
